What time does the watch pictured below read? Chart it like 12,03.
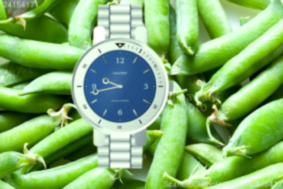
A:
9,43
